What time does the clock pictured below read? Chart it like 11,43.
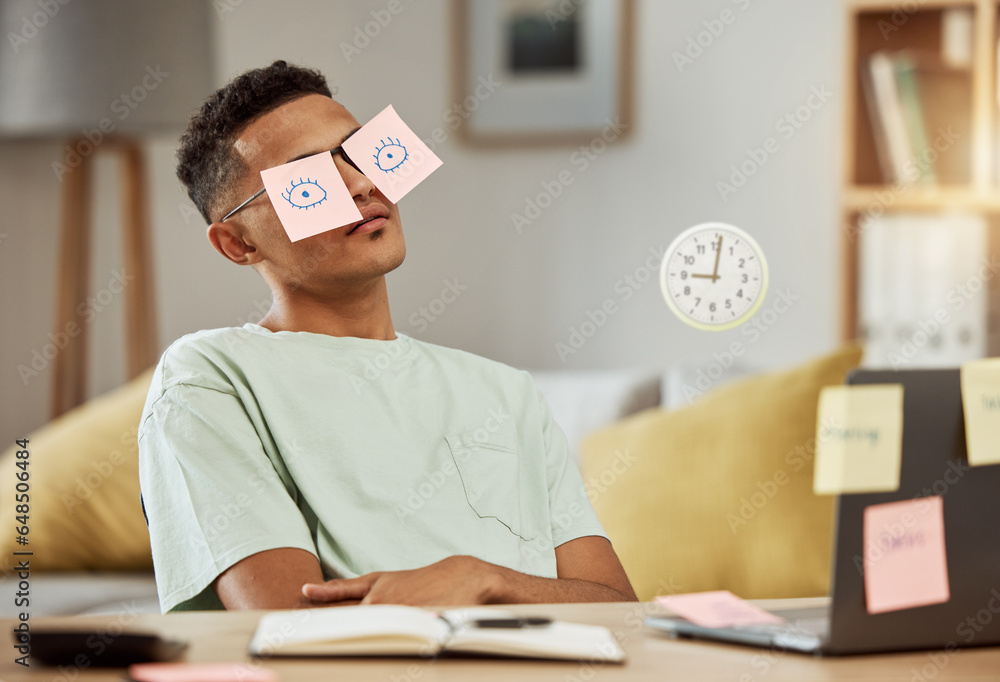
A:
9,01
